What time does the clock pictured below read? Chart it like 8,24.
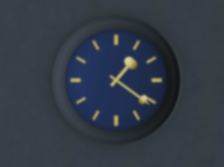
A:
1,21
